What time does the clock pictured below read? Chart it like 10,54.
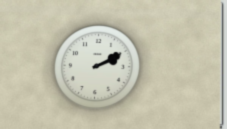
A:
2,10
